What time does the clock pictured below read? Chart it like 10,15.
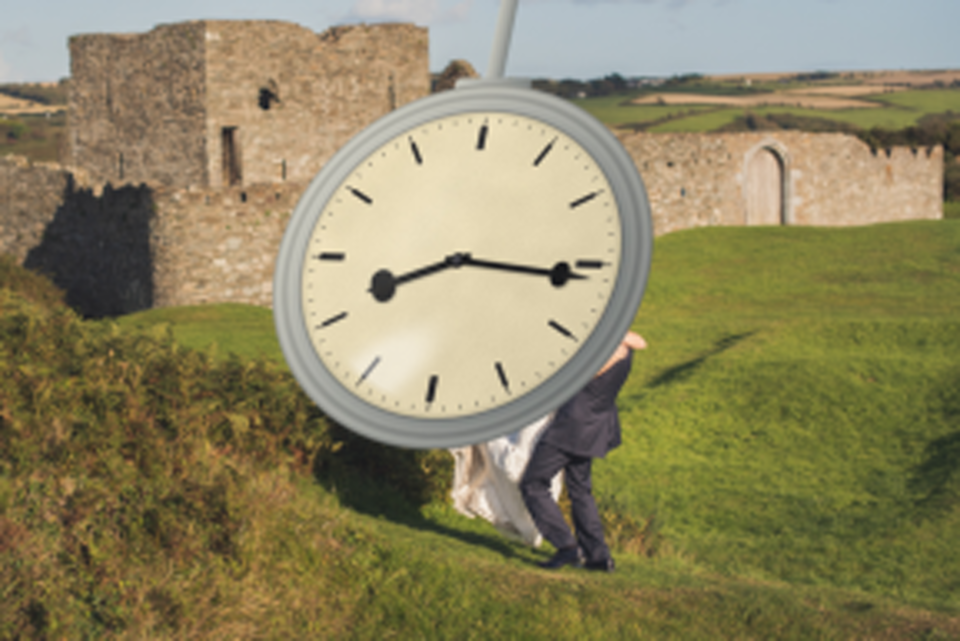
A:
8,16
